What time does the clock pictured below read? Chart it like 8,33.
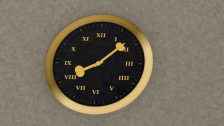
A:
8,08
